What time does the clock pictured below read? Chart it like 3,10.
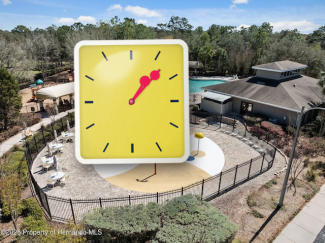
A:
1,07
